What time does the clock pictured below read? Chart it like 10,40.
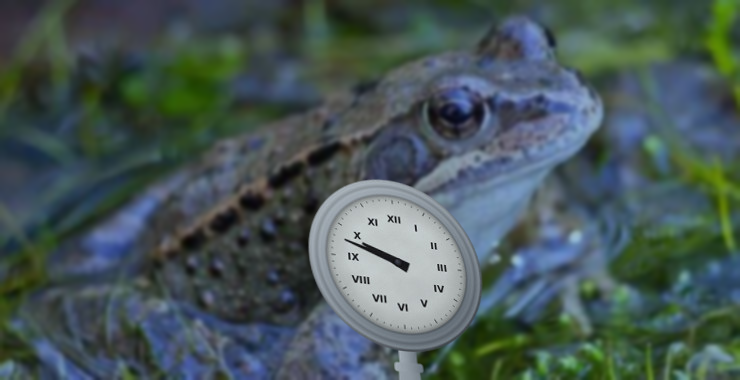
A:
9,48
